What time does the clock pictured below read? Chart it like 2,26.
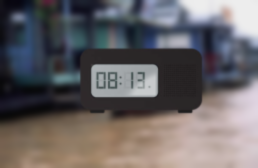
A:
8,13
